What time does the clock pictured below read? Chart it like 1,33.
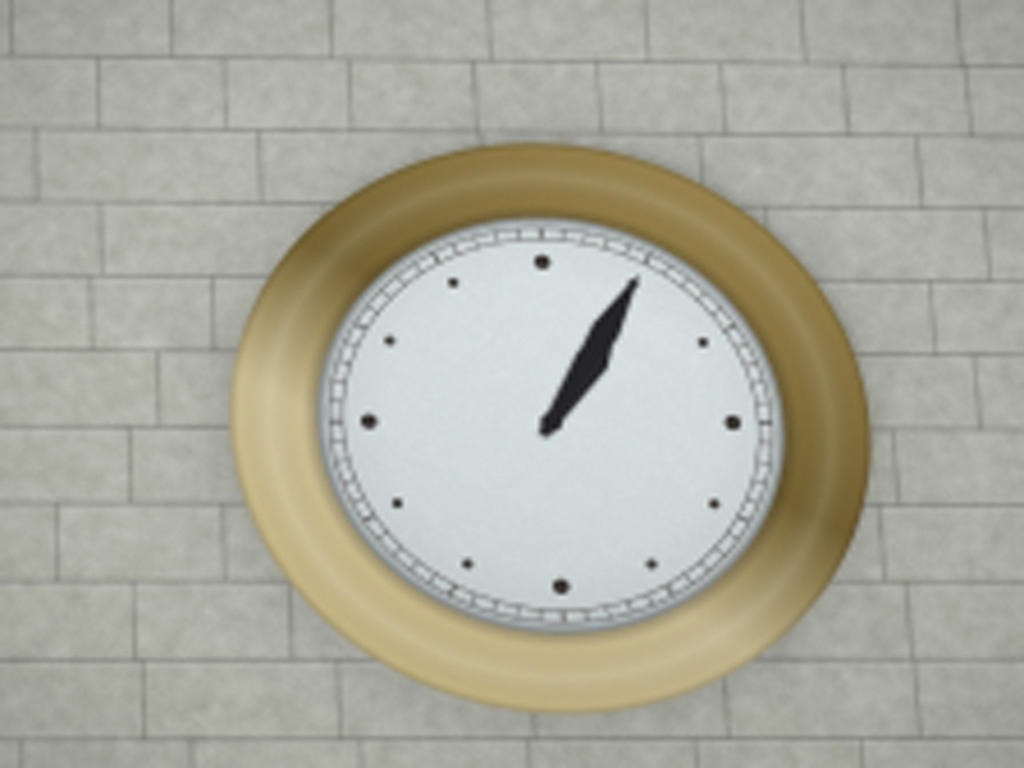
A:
1,05
